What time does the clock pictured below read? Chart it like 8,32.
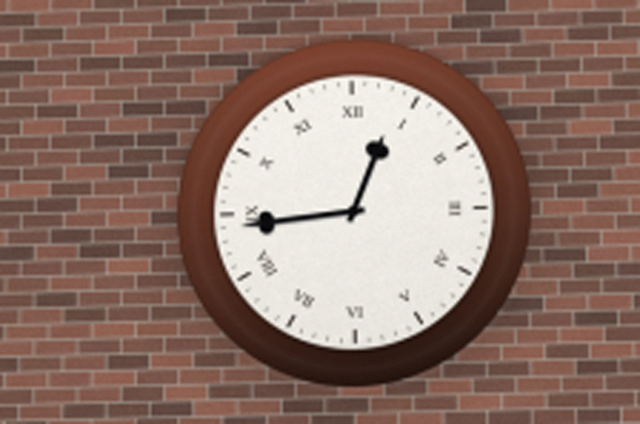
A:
12,44
